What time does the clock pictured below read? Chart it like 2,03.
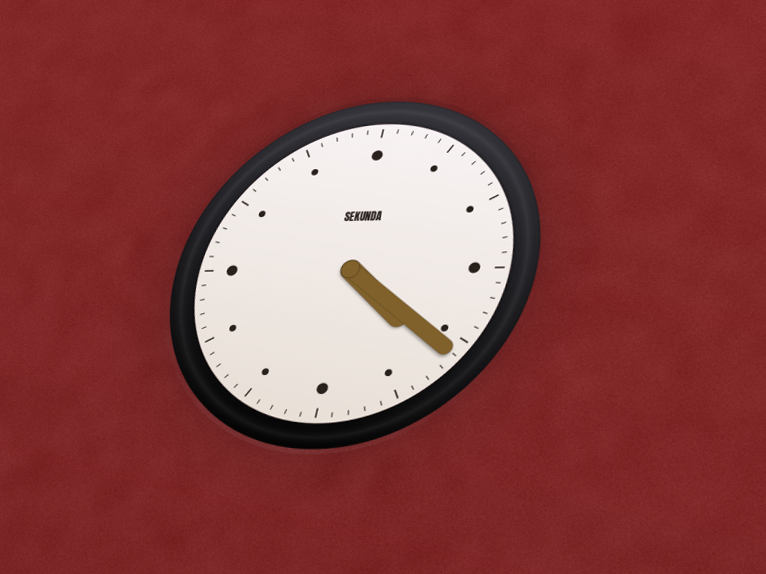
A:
4,21
